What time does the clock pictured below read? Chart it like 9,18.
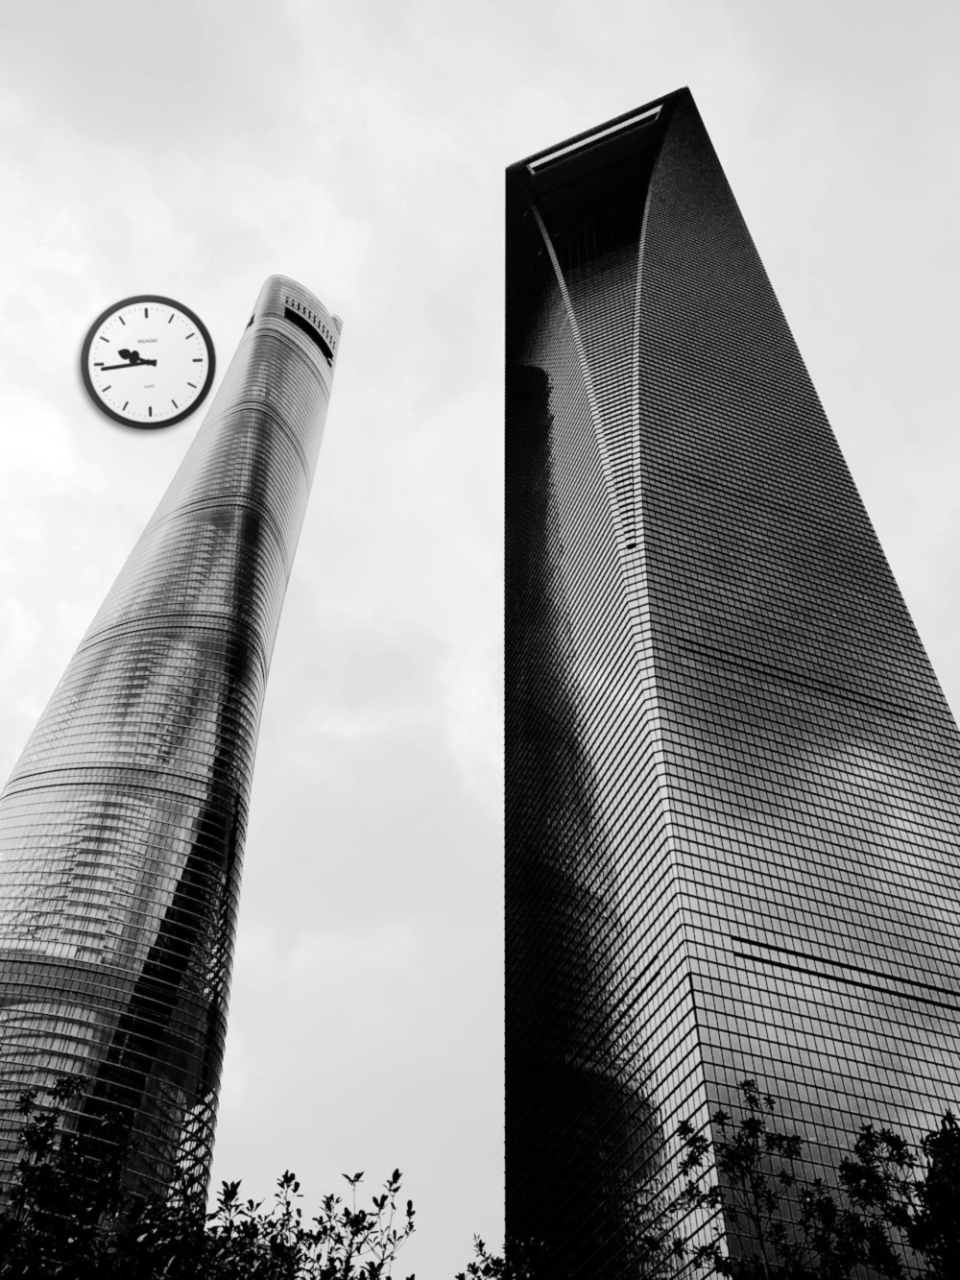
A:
9,44
